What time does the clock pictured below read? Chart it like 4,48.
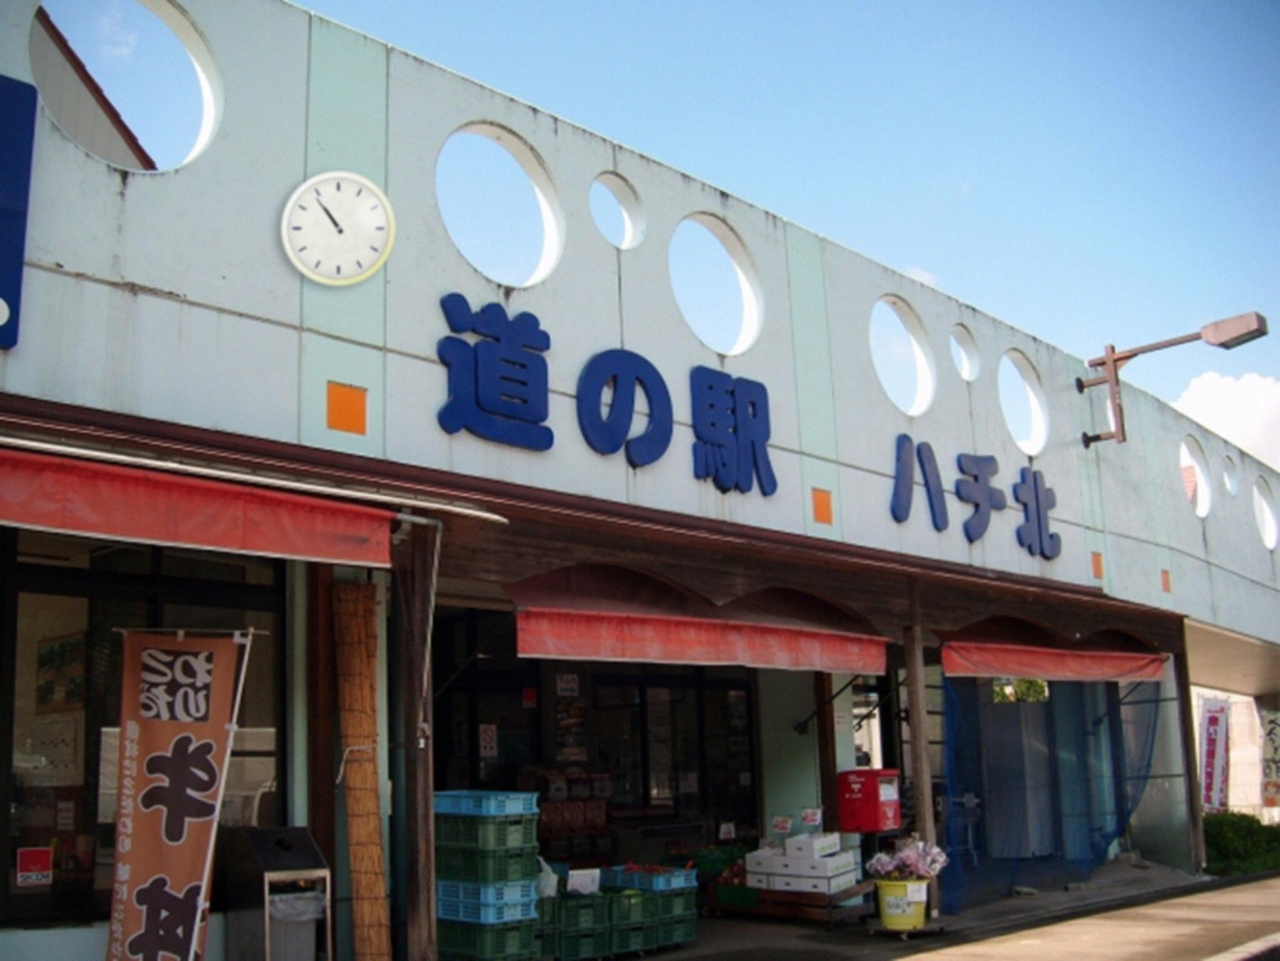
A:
10,54
